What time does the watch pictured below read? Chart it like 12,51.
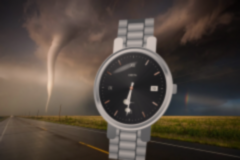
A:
6,31
